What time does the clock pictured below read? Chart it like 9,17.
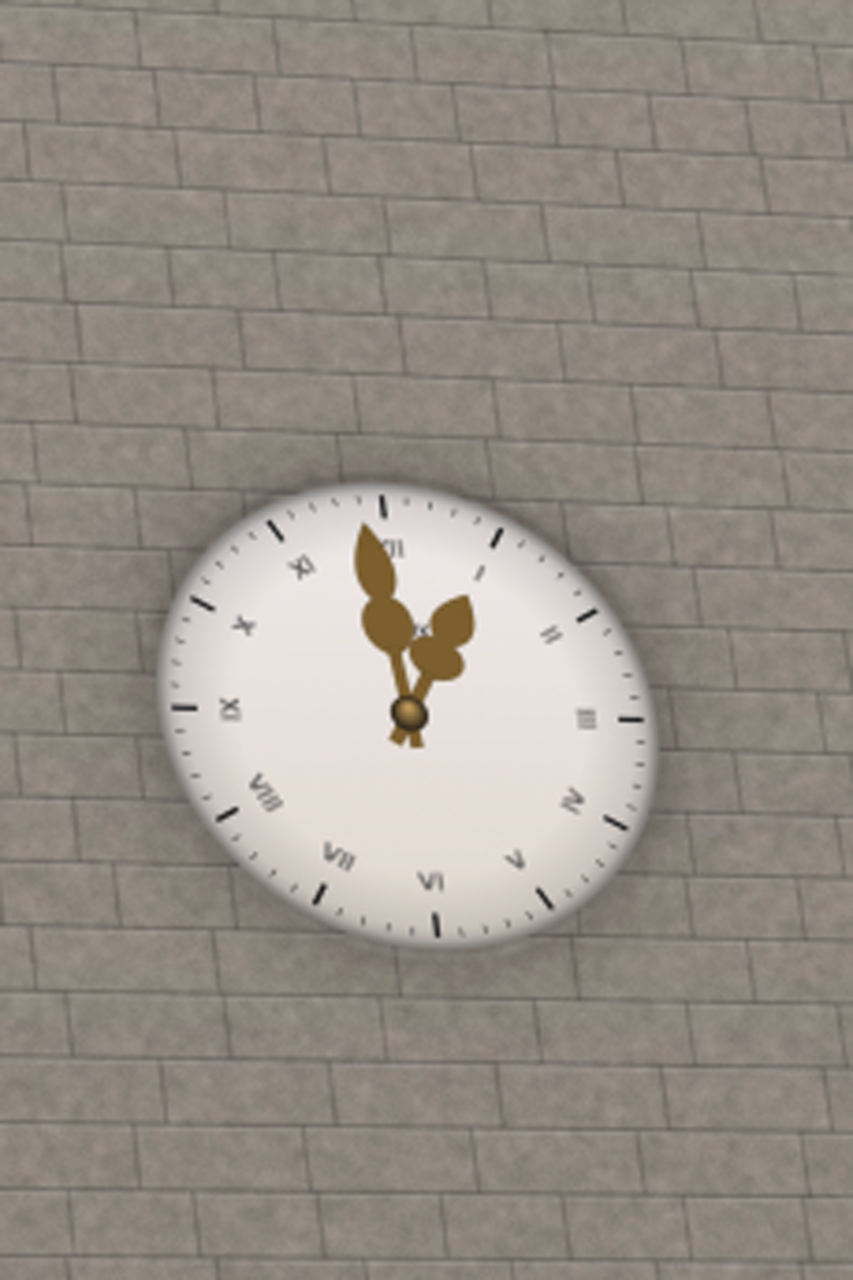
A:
12,59
